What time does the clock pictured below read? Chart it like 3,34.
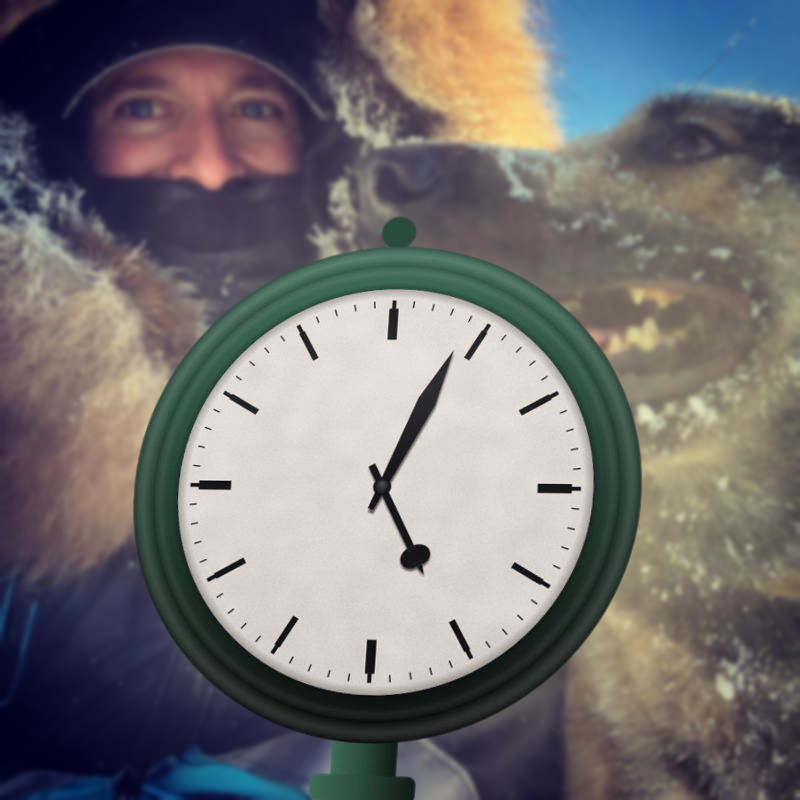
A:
5,04
